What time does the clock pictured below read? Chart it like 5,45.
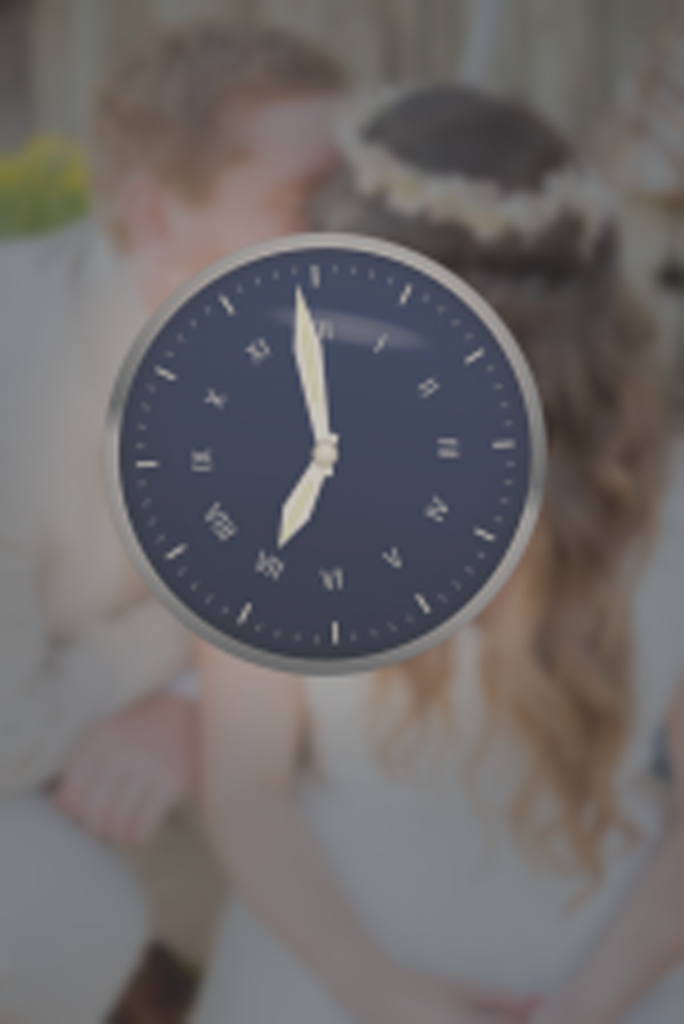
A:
6,59
